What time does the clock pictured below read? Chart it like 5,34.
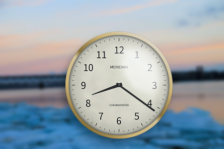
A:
8,21
